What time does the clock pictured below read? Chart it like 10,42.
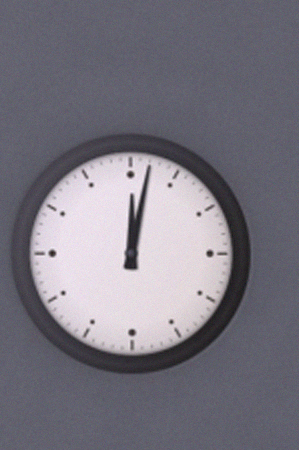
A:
12,02
